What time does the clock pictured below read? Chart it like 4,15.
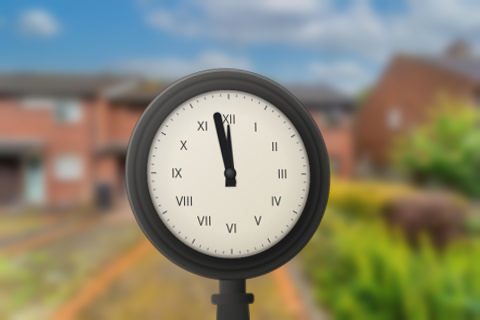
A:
11,58
